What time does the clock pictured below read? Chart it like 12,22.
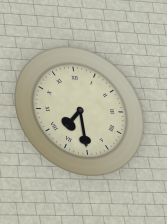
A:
7,30
